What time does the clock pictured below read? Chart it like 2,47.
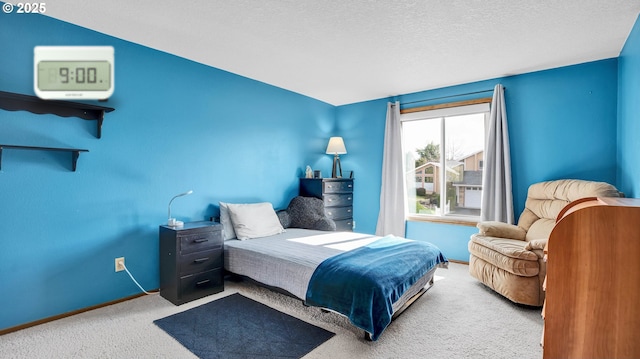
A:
9,00
